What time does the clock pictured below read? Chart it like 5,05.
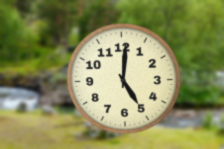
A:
5,01
